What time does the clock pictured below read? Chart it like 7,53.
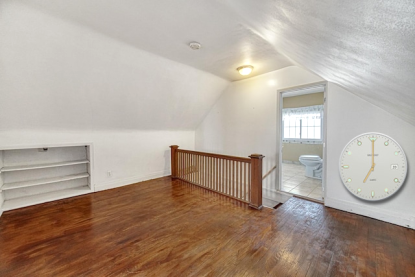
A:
7,00
